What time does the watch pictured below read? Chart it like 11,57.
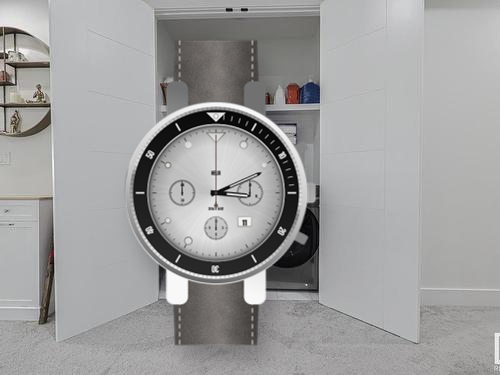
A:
3,11
